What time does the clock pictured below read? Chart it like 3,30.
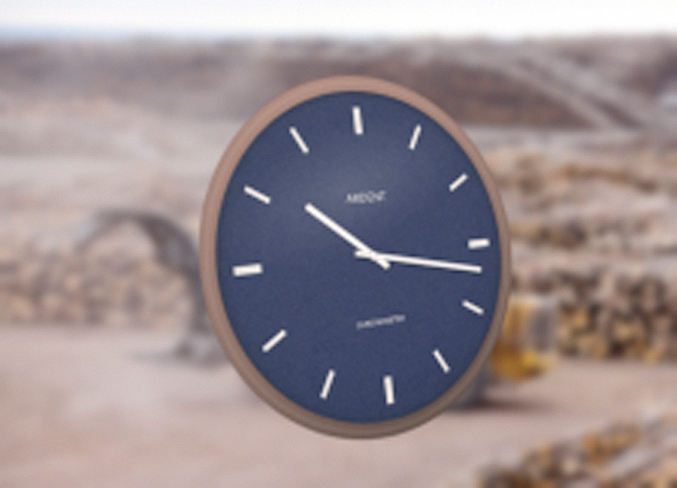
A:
10,17
